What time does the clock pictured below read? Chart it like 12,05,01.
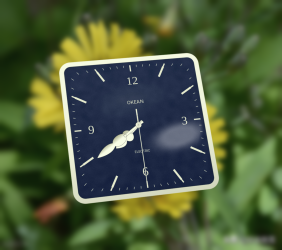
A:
7,39,30
